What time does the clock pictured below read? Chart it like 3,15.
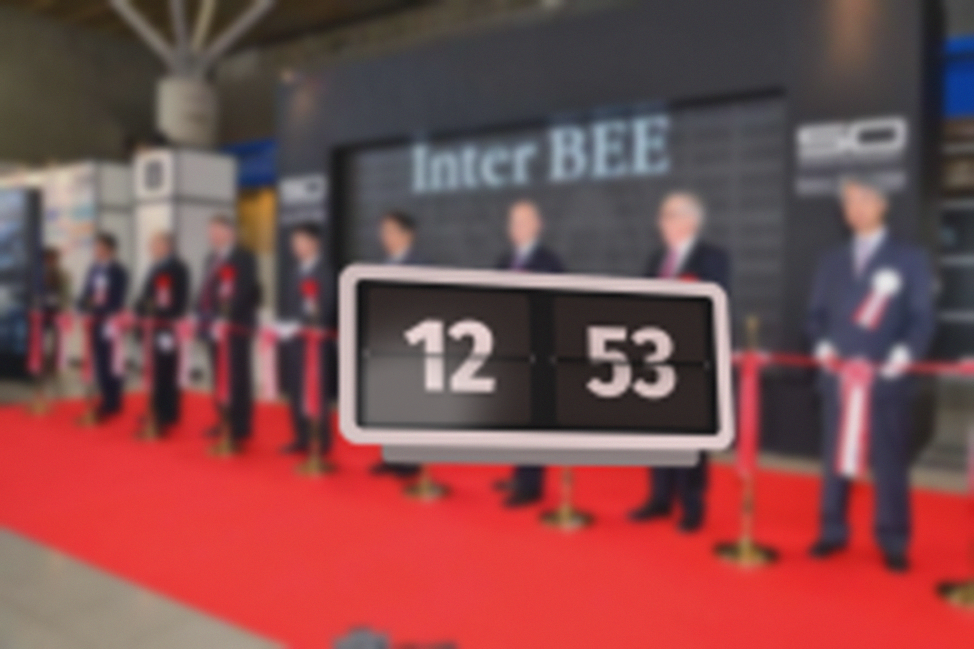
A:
12,53
